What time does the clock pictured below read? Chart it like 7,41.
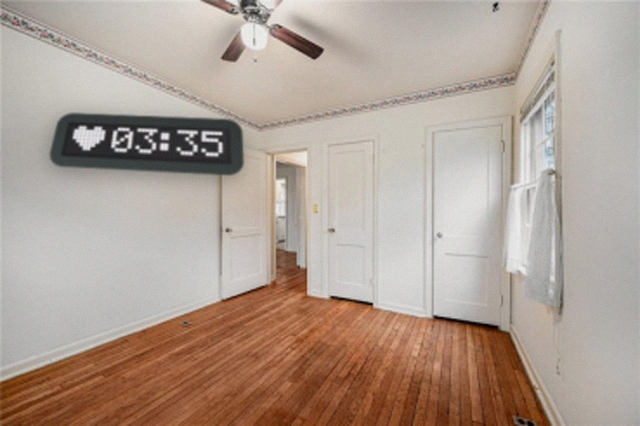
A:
3,35
